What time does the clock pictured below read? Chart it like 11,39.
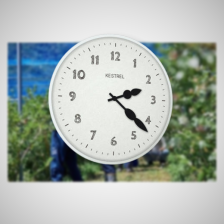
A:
2,22
